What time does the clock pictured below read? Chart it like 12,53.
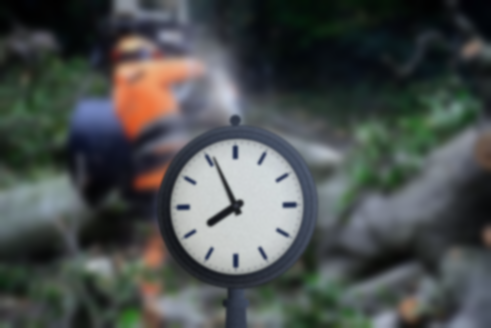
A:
7,56
